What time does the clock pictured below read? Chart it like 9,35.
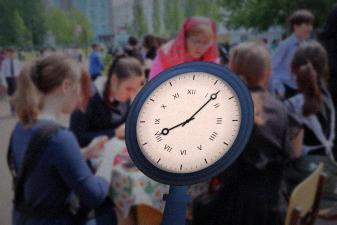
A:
8,07
